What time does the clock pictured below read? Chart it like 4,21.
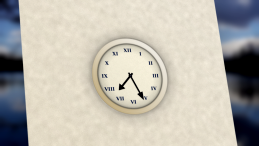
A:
7,26
